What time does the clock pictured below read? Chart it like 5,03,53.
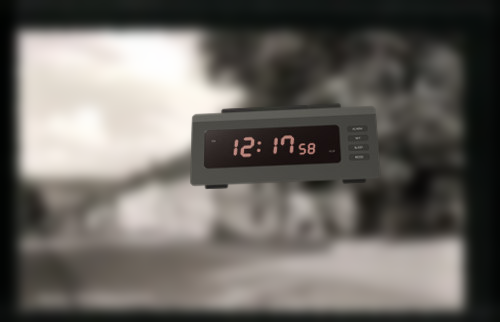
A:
12,17,58
